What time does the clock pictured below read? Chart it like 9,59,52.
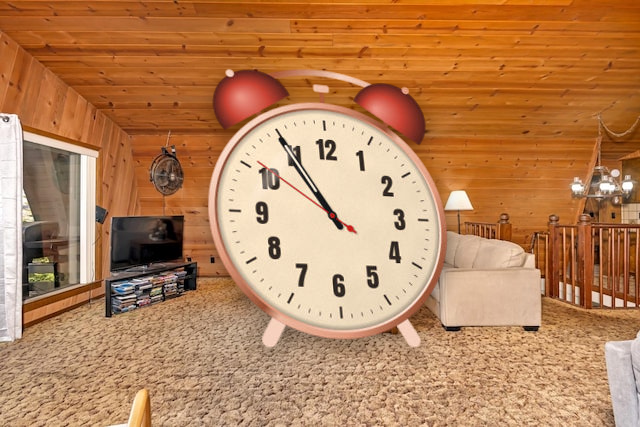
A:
10,54,51
